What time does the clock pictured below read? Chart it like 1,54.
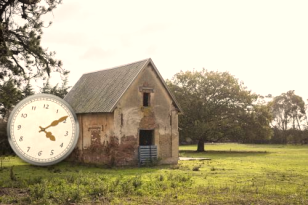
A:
4,09
